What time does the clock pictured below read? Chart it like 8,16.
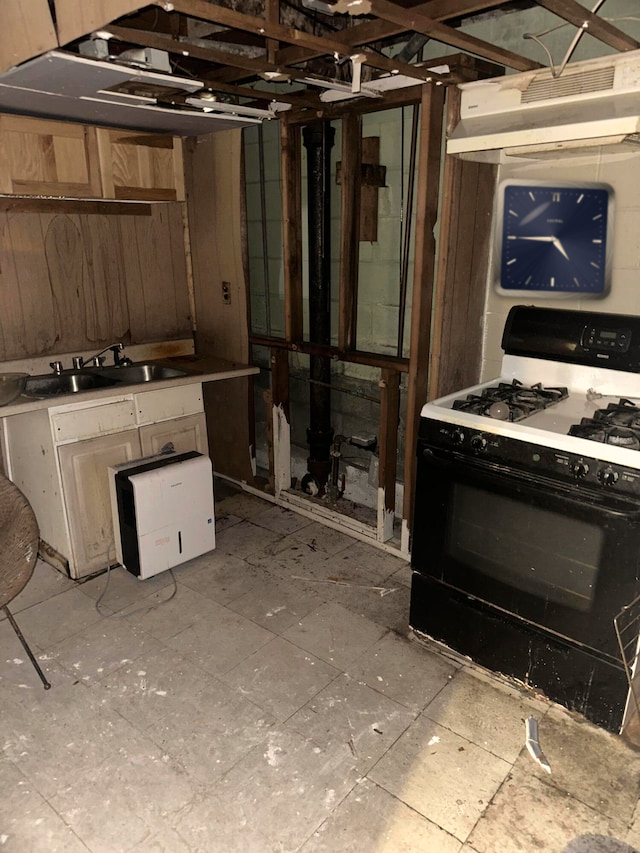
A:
4,45
